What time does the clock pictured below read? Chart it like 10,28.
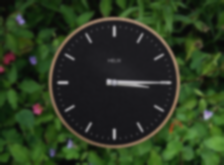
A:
3,15
